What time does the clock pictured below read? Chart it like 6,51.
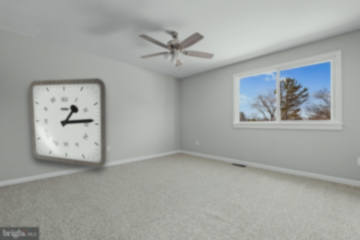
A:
1,14
